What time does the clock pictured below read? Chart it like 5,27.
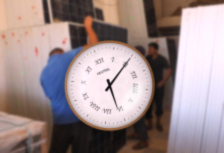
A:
6,10
